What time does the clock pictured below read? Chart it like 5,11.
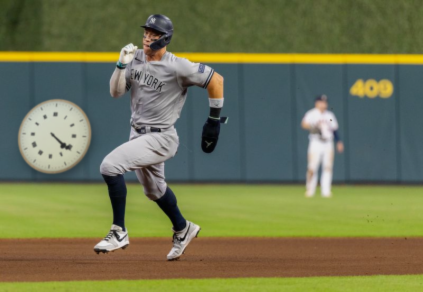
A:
4,21
